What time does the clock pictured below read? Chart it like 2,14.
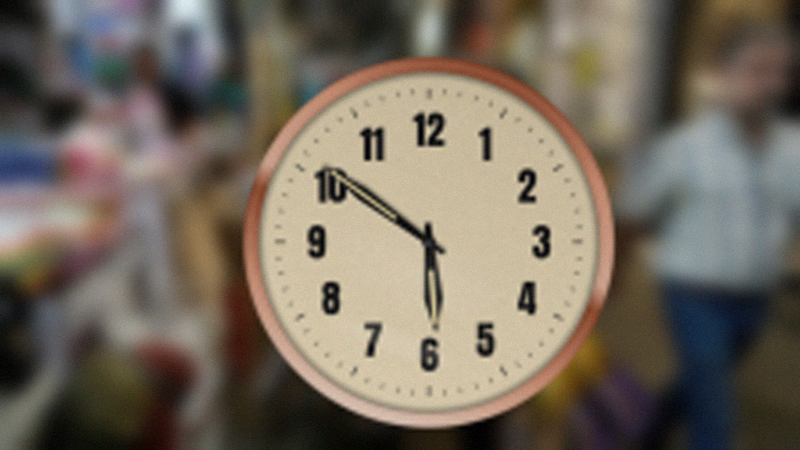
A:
5,51
